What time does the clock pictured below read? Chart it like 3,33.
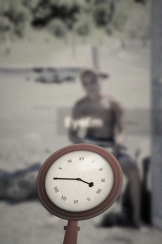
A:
3,45
